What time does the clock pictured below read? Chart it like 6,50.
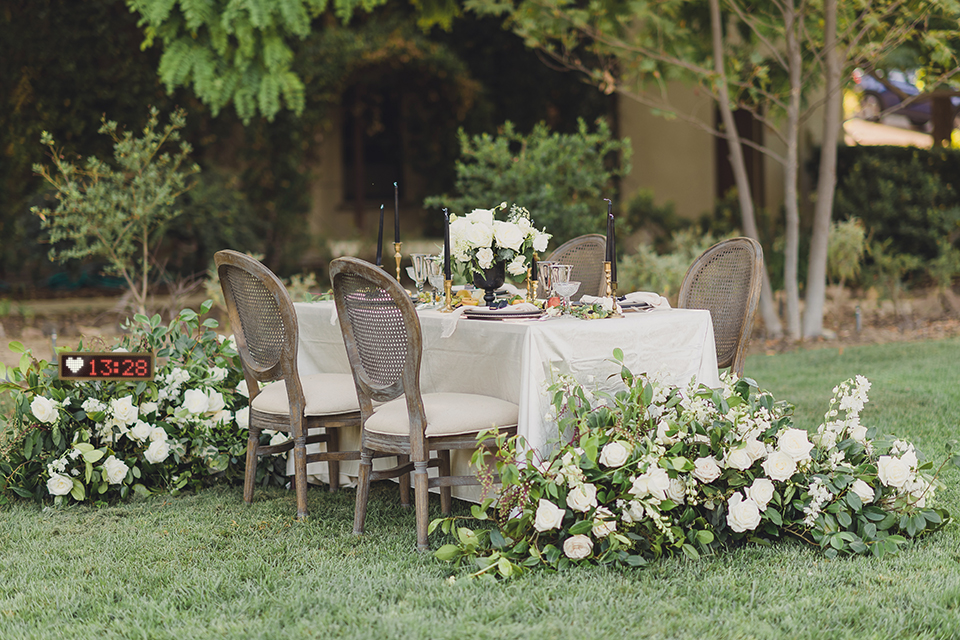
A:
13,28
